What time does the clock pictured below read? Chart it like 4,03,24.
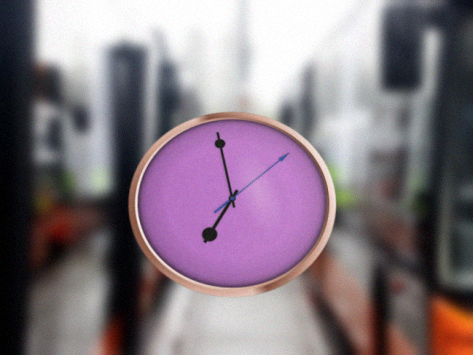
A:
6,58,08
